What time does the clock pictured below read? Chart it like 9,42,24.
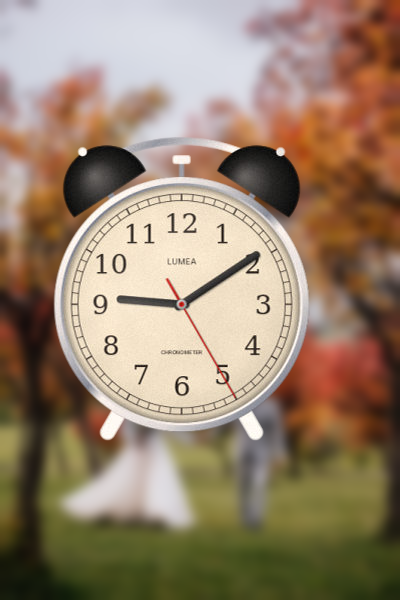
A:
9,09,25
